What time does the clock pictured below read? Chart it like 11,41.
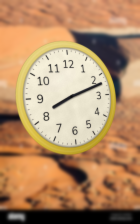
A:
8,12
